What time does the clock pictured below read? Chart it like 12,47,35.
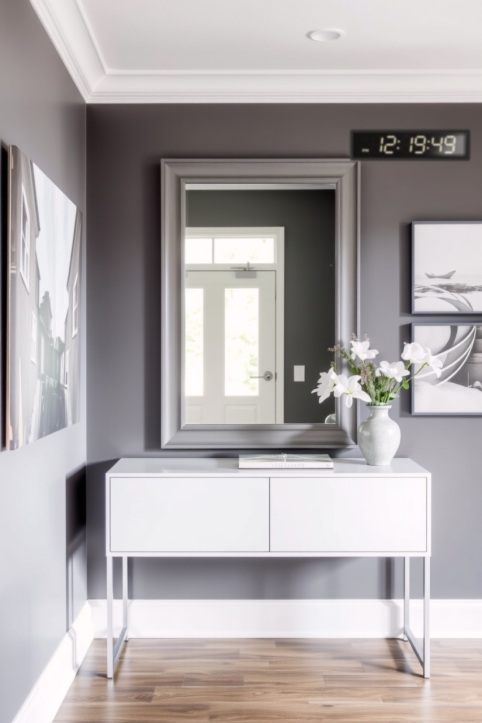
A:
12,19,49
